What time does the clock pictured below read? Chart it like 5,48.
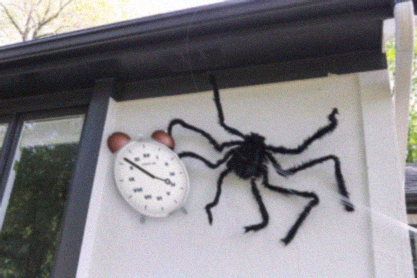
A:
3,52
